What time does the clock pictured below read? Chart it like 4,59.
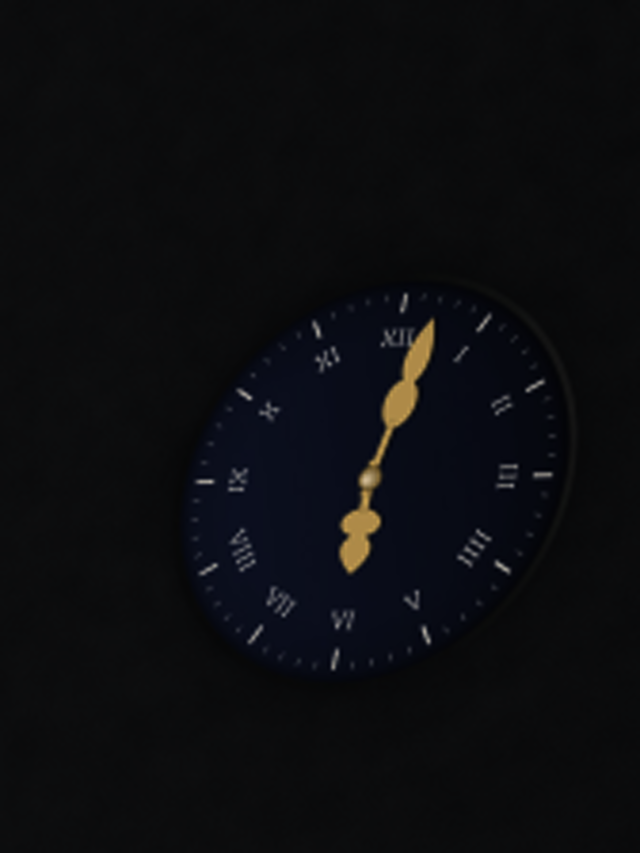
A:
6,02
